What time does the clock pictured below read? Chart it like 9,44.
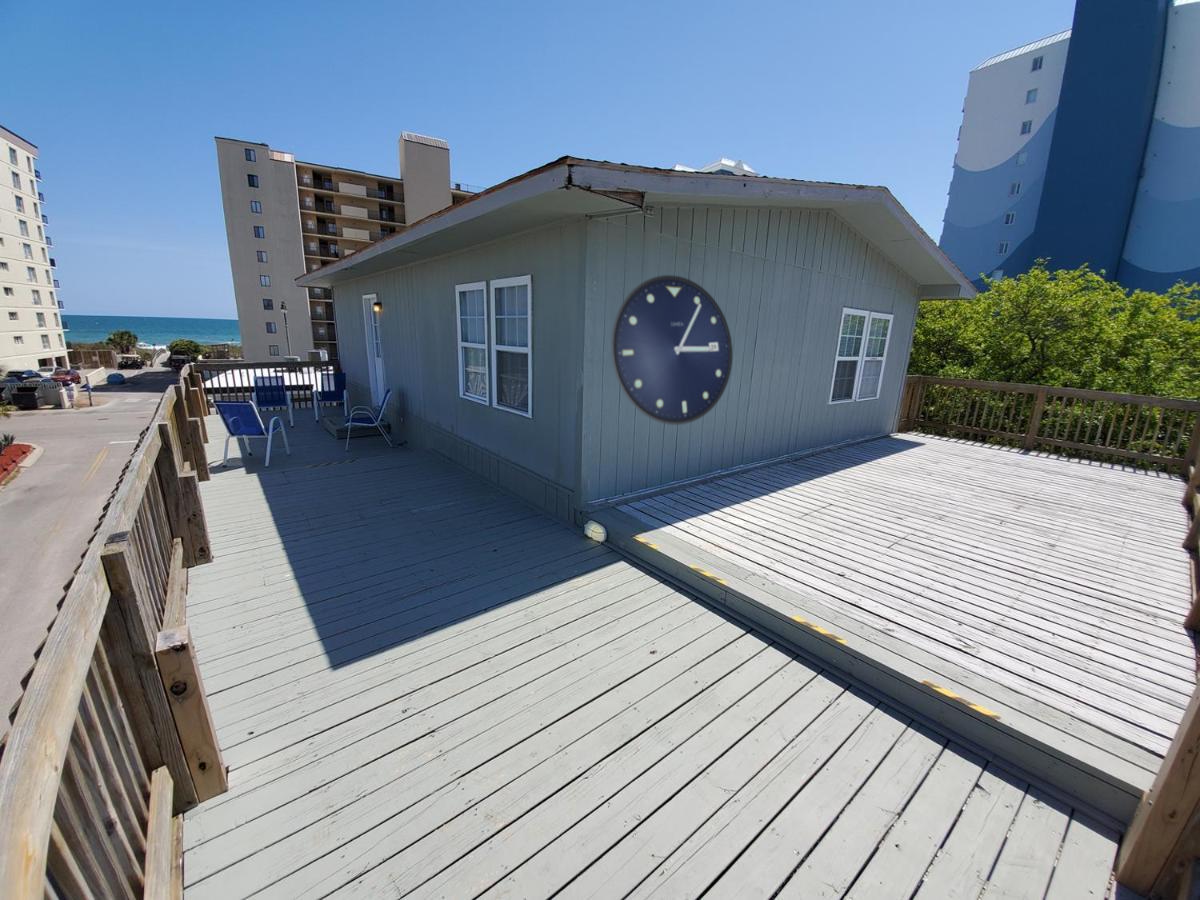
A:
3,06
